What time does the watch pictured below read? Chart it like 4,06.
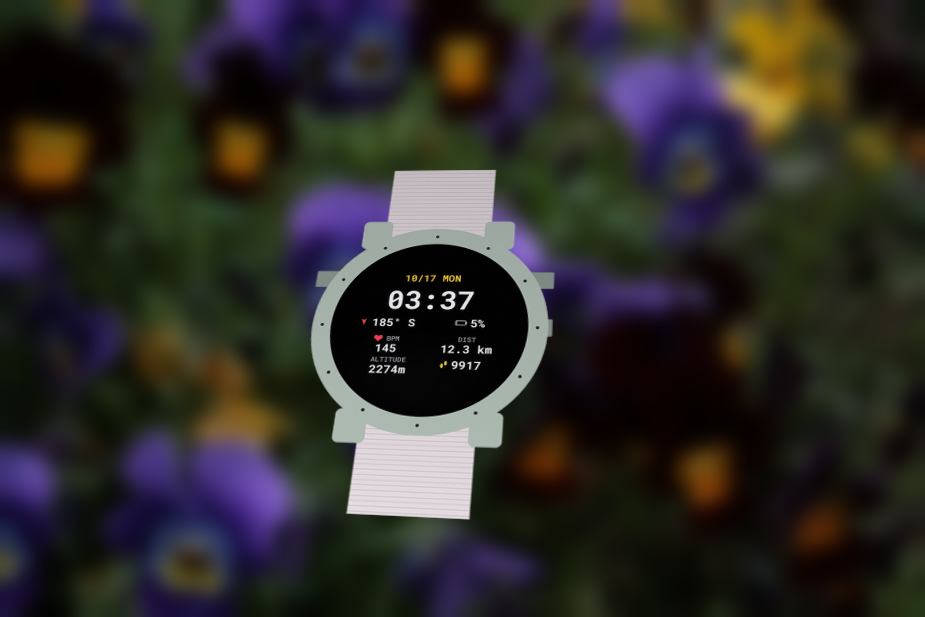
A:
3,37
